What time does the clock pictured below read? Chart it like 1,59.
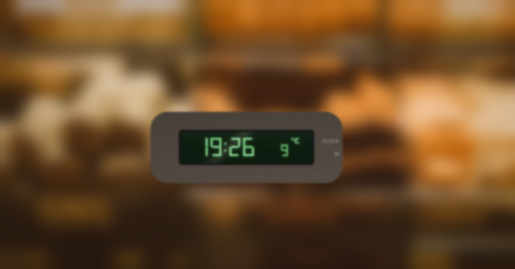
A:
19,26
